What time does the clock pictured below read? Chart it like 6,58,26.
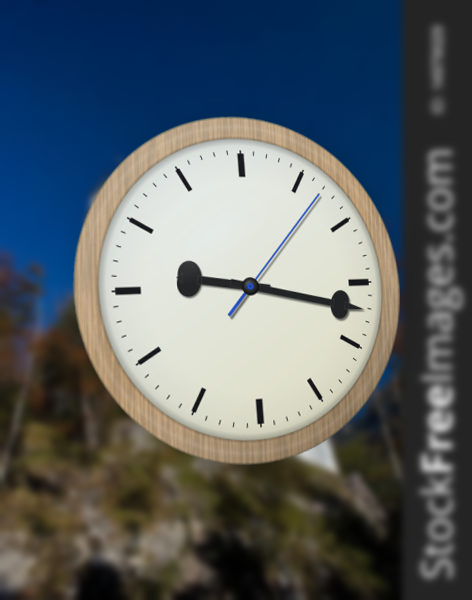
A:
9,17,07
